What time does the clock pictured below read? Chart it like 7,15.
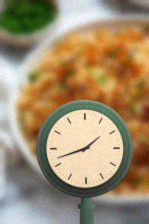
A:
1,42
